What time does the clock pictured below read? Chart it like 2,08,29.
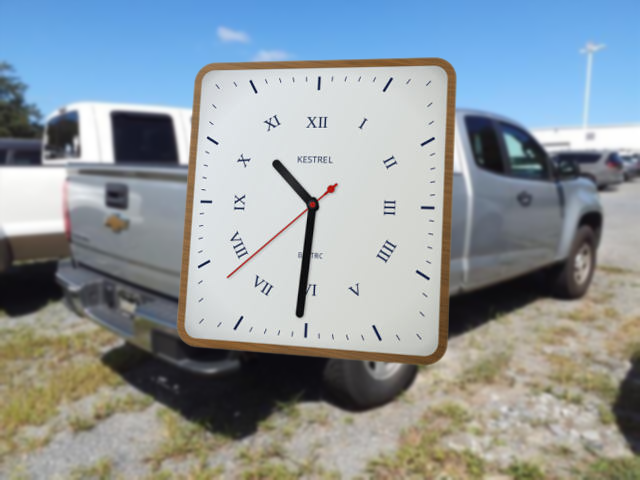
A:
10,30,38
